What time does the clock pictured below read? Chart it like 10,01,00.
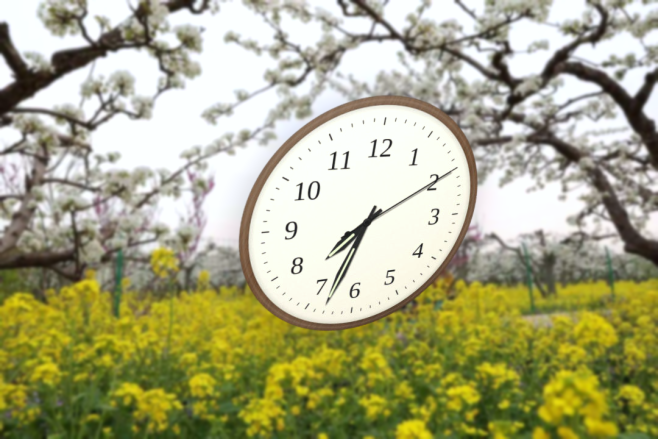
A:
7,33,10
